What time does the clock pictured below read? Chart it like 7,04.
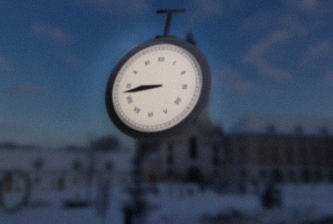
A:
8,43
